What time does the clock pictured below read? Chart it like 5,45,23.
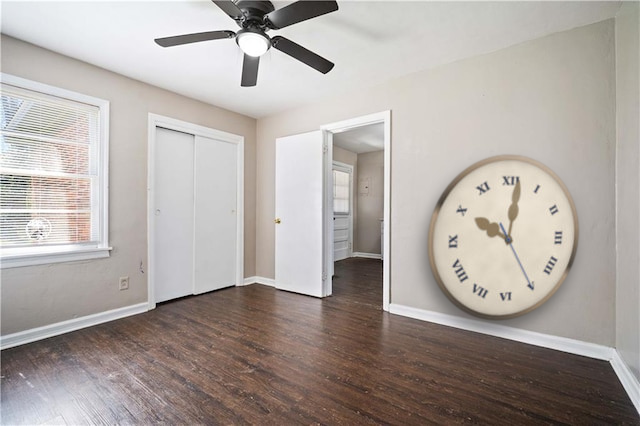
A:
10,01,25
